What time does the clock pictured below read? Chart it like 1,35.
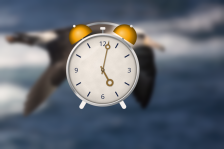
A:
5,02
